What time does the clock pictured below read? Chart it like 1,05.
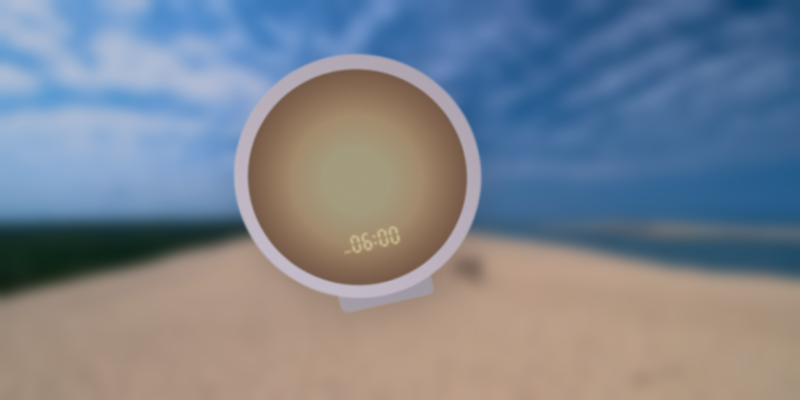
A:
6,00
